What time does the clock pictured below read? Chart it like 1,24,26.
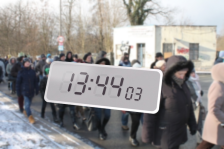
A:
13,44,03
